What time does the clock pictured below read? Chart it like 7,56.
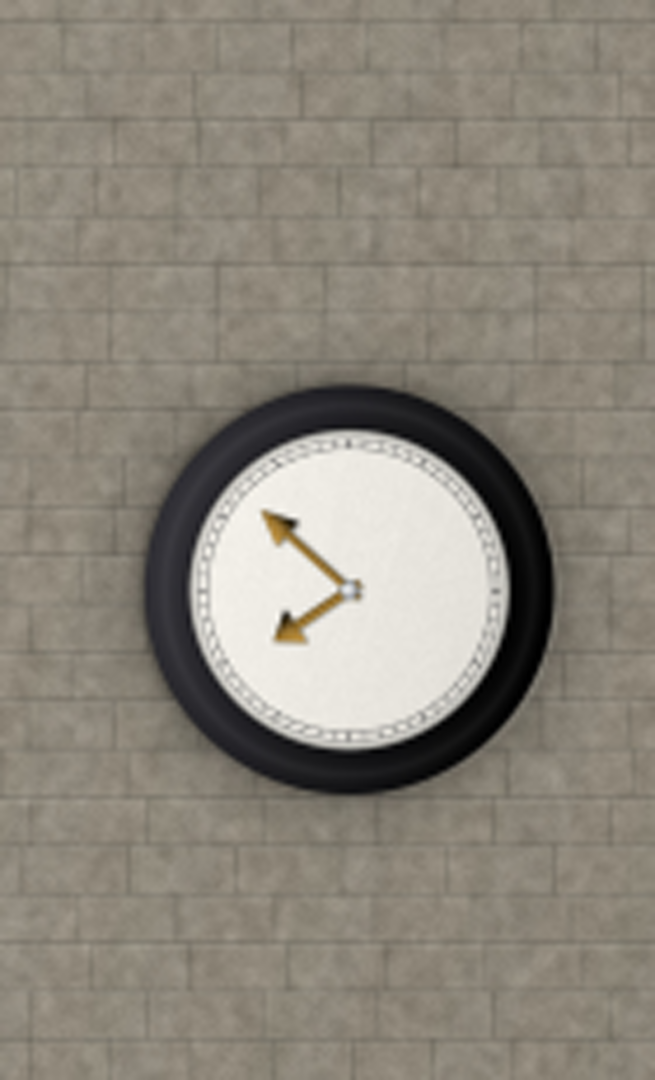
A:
7,52
